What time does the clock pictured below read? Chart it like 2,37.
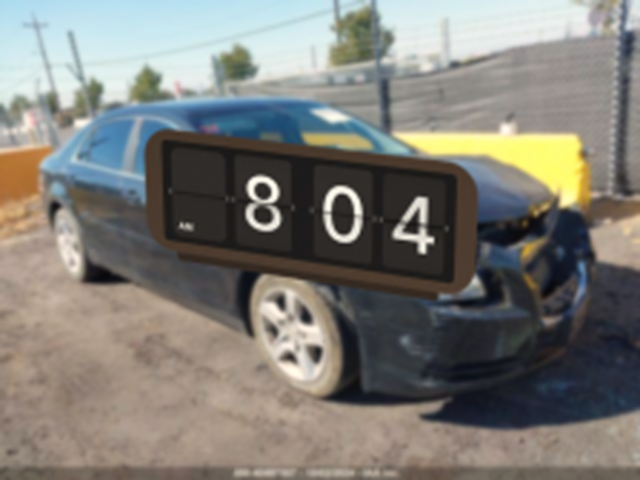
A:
8,04
